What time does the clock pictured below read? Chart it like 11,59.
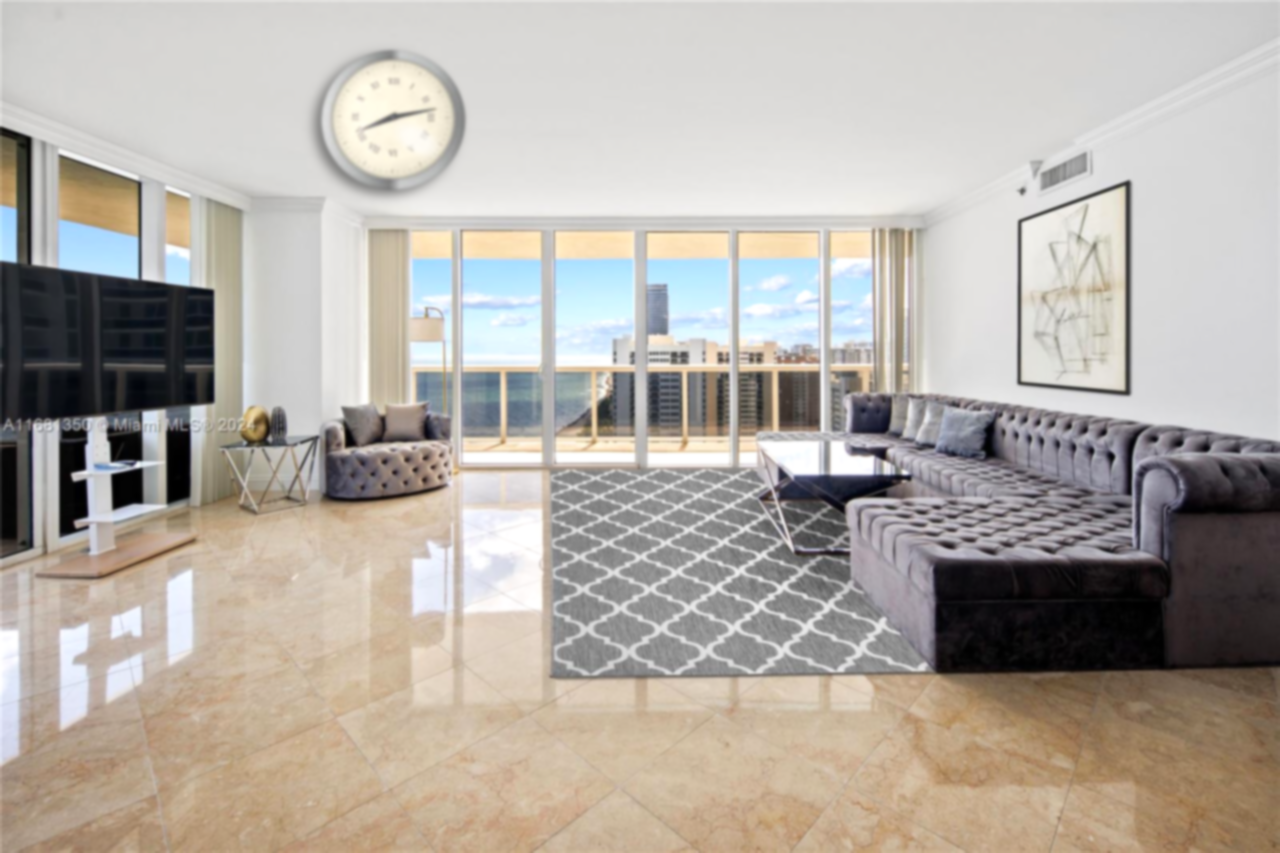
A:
8,13
